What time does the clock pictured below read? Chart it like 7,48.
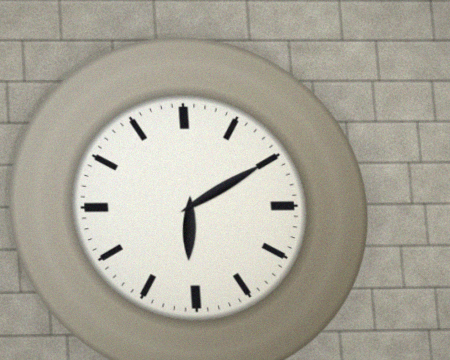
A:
6,10
